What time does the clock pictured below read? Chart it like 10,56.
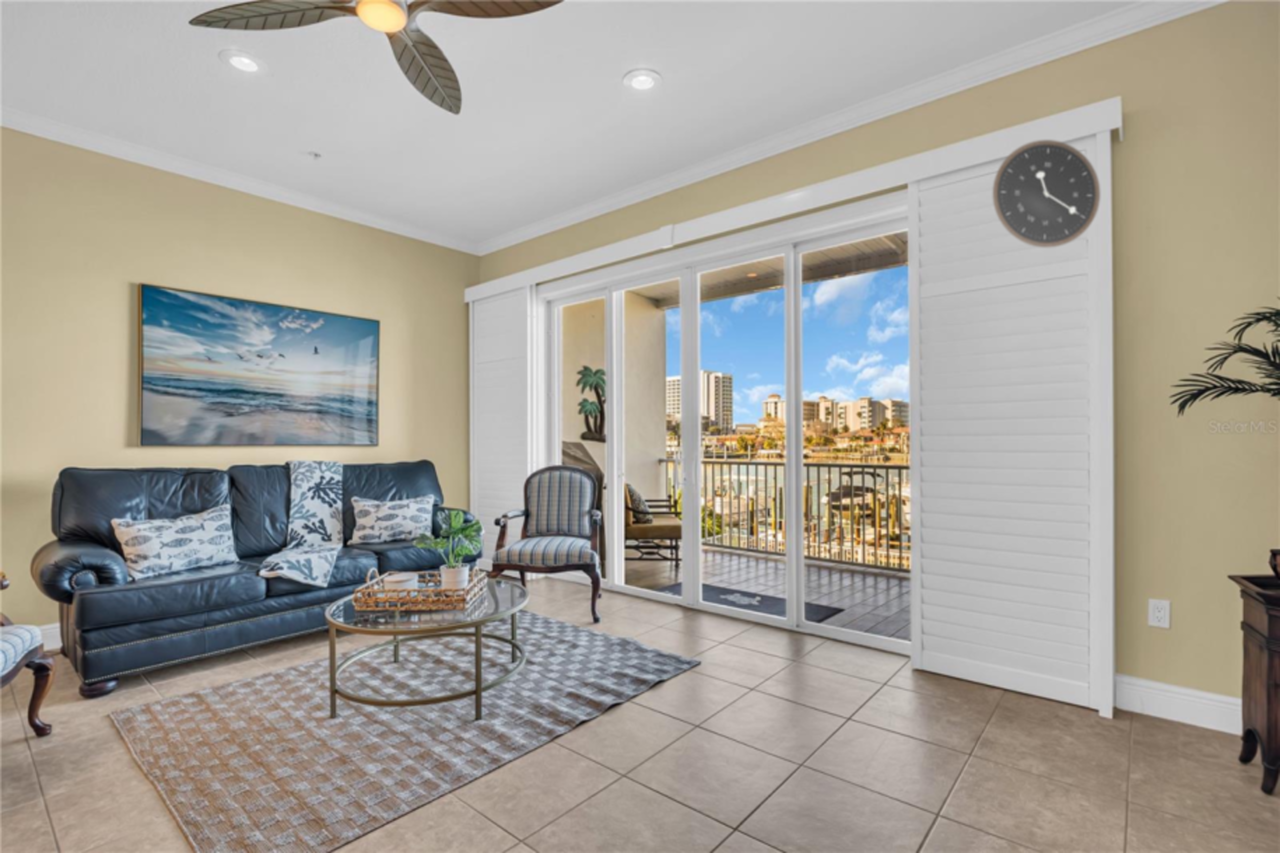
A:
11,20
